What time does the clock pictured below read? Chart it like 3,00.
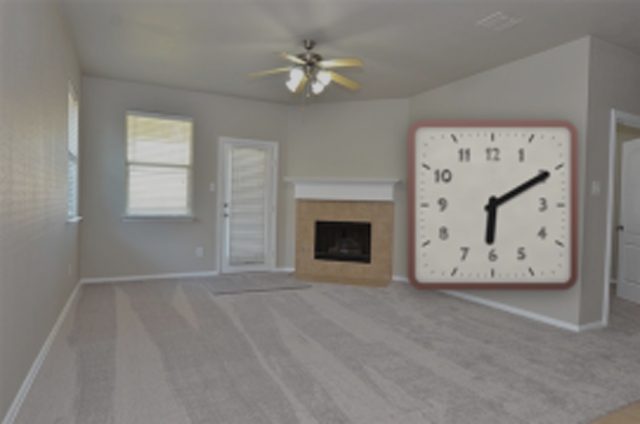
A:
6,10
